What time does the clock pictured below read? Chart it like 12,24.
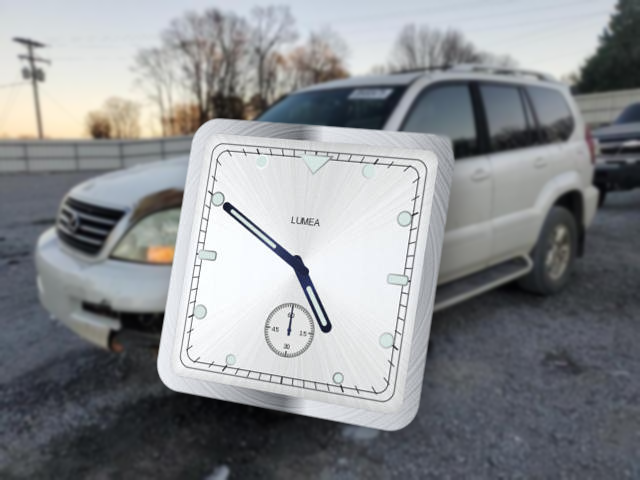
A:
4,50
